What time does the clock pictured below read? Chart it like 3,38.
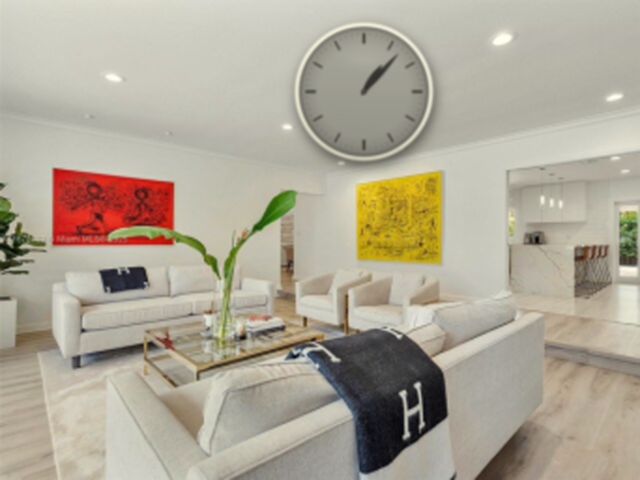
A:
1,07
